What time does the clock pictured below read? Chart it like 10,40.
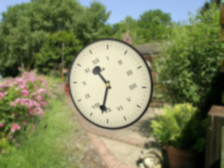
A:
11,37
